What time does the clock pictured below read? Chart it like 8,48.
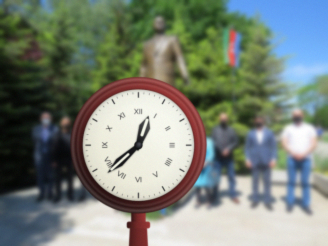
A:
12,38
